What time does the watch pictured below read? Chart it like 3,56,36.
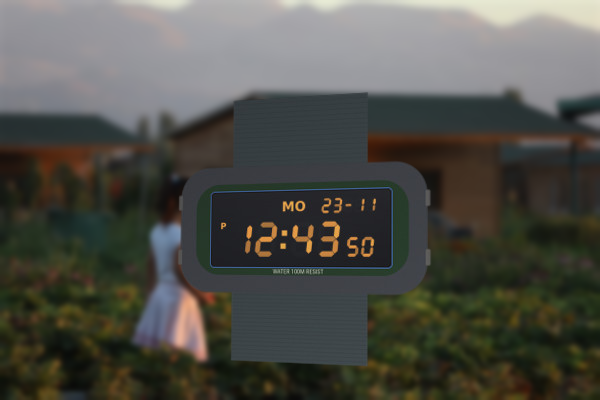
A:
12,43,50
